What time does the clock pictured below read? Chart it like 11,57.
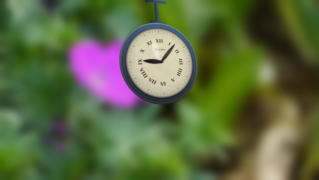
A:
9,07
